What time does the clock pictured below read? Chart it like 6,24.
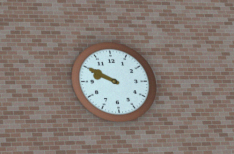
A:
9,50
